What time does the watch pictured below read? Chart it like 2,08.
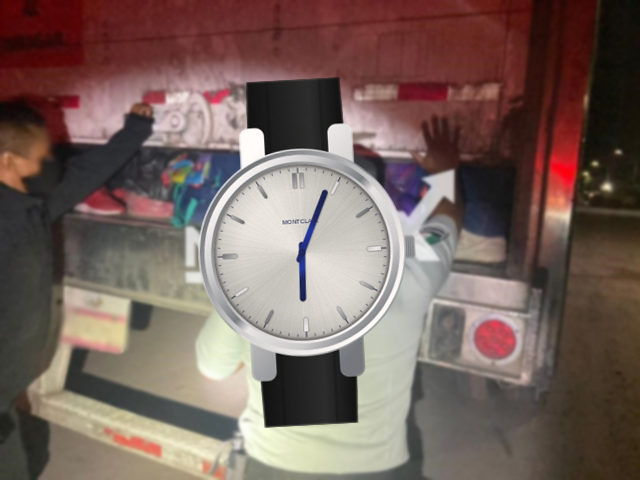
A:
6,04
